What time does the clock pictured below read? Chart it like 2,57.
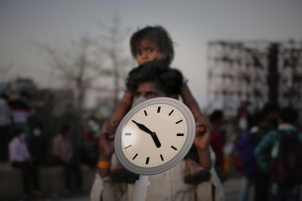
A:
4,50
